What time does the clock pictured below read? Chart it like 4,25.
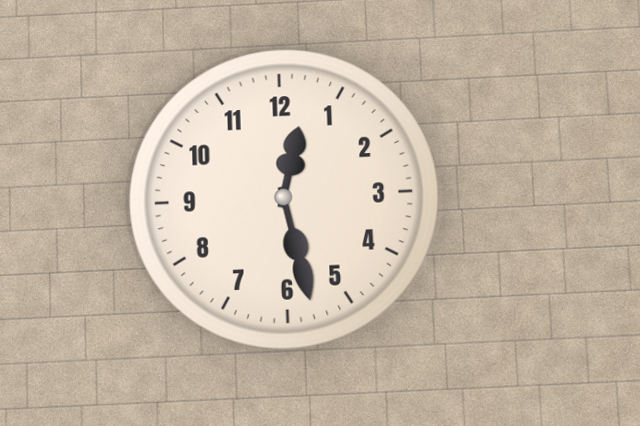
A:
12,28
